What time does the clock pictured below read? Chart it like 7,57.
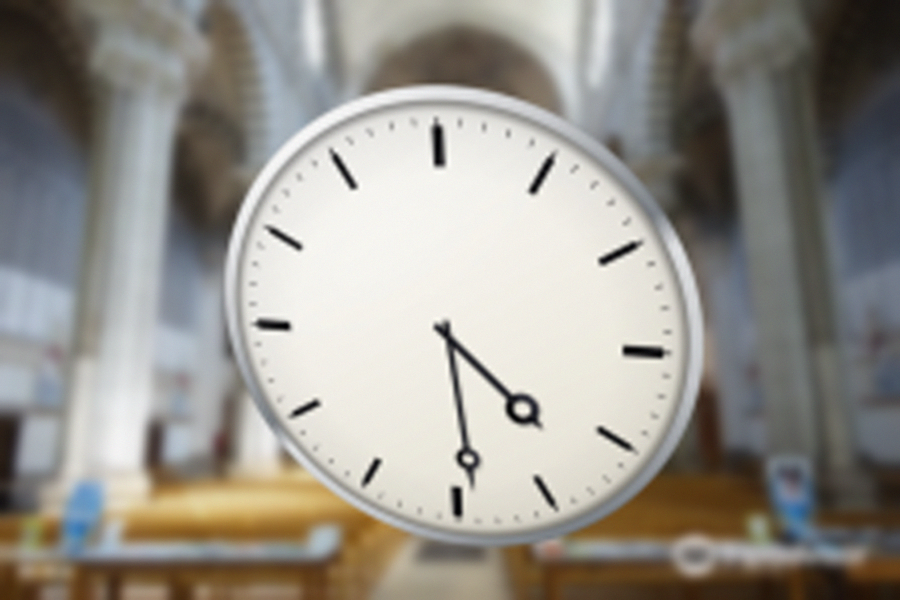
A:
4,29
